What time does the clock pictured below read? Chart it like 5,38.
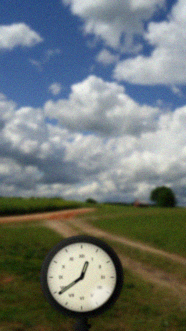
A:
12,39
